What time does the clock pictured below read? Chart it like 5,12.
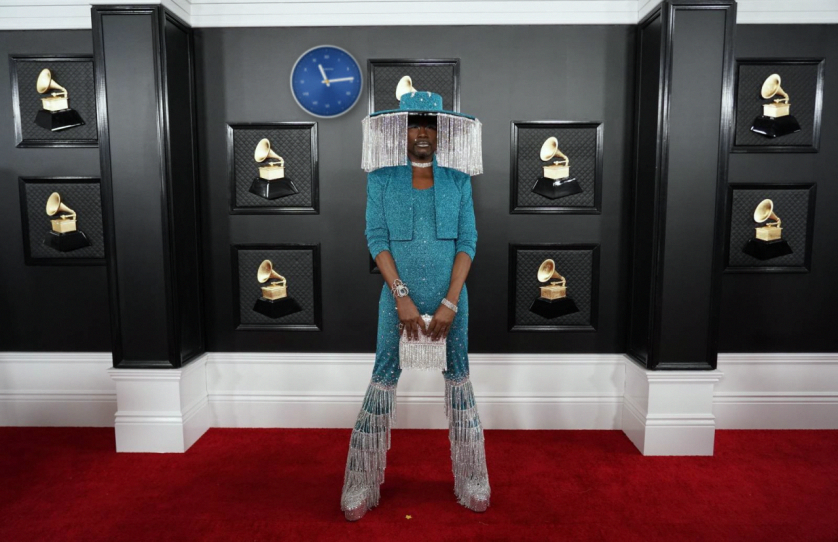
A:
11,14
